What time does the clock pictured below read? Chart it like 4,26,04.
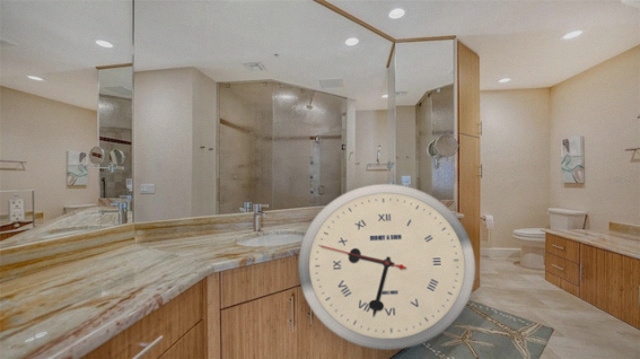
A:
9,32,48
